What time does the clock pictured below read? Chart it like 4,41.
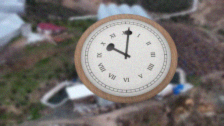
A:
10,01
